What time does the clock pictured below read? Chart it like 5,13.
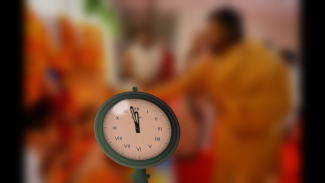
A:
11,58
